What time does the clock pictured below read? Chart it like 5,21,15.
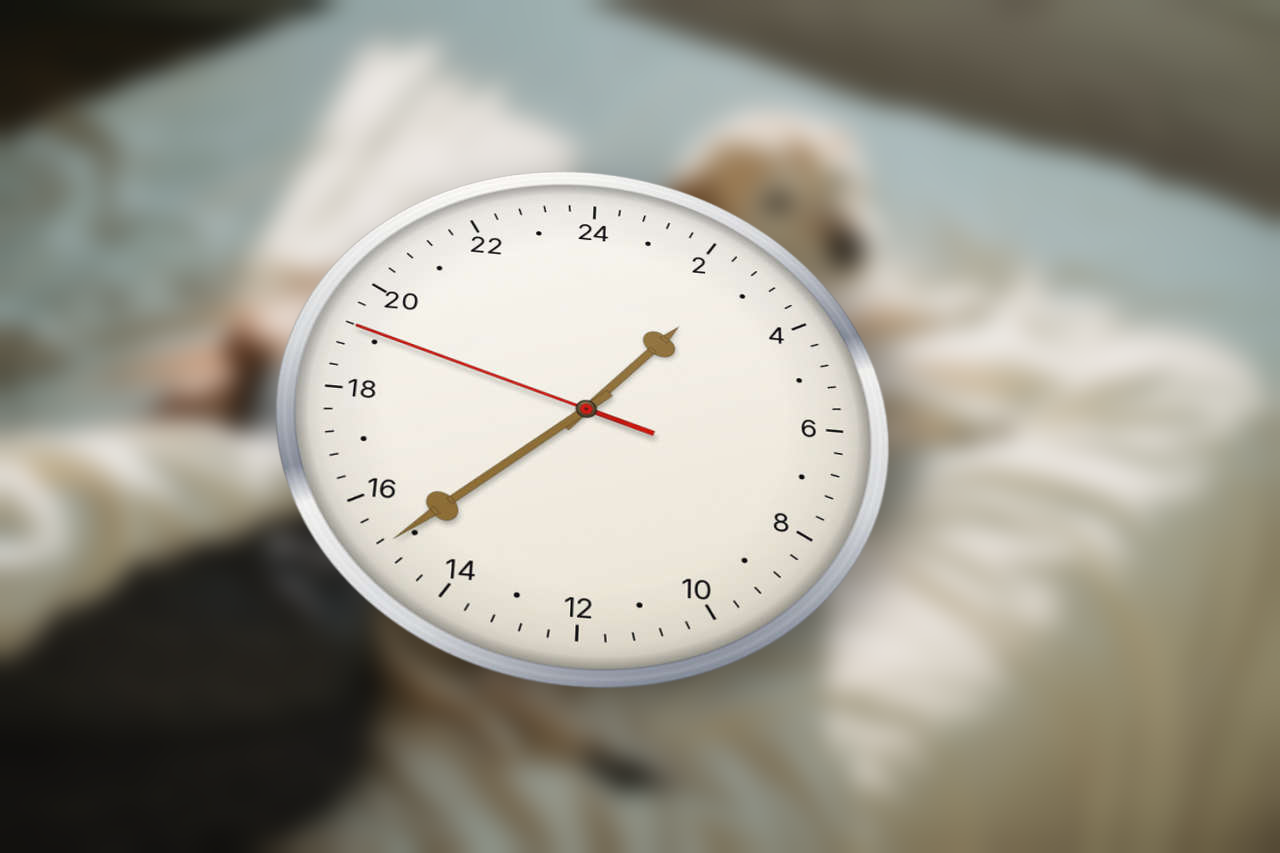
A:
2,37,48
